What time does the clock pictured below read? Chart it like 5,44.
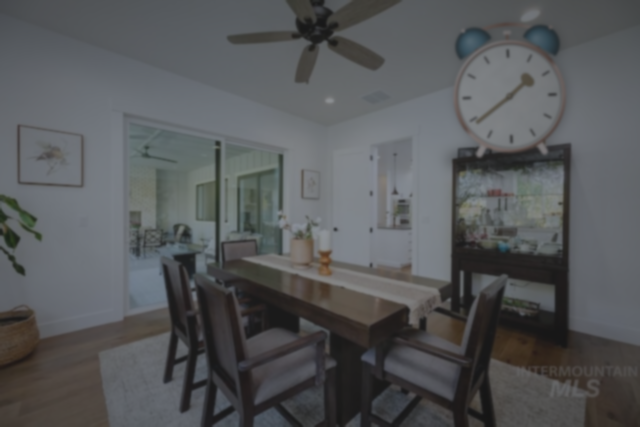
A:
1,39
